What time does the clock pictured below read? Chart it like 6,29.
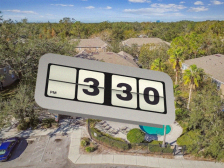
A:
3,30
